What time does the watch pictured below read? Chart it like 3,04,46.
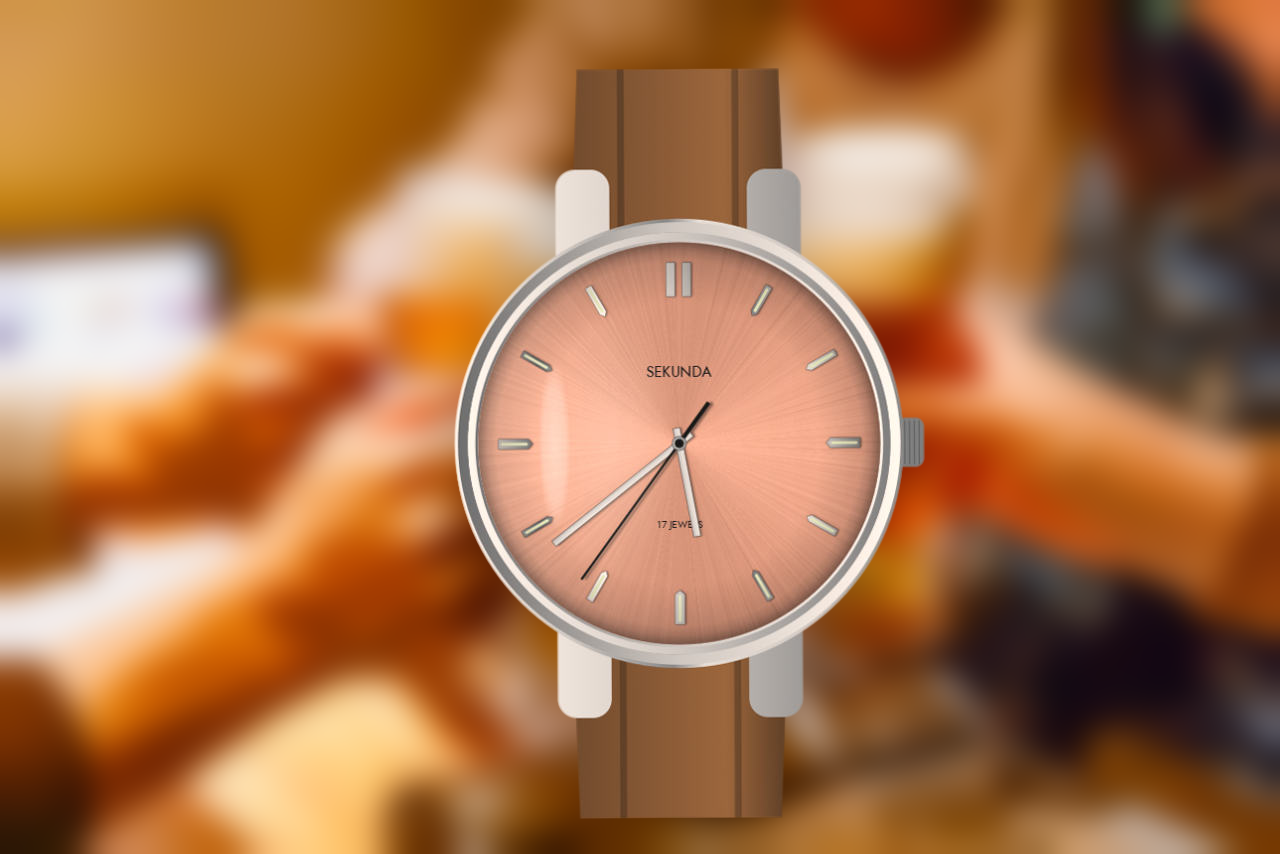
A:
5,38,36
